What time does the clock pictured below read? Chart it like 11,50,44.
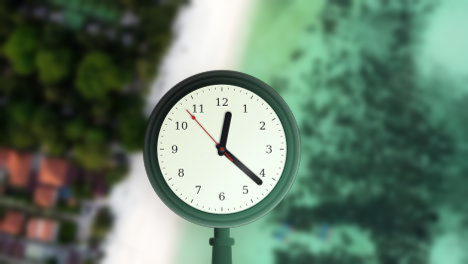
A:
12,21,53
